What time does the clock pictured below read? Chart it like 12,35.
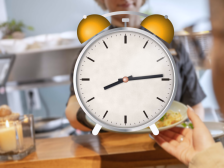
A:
8,14
